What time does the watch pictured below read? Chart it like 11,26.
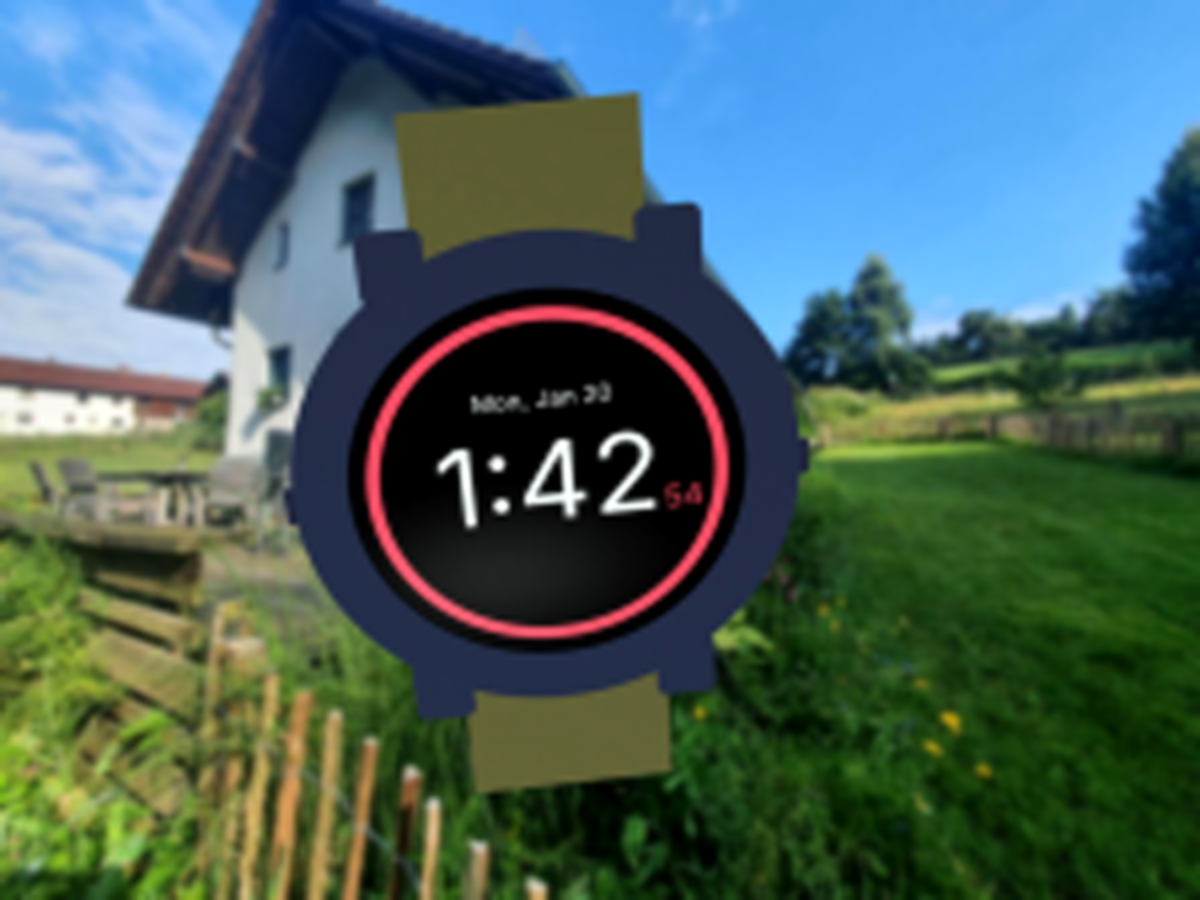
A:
1,42
